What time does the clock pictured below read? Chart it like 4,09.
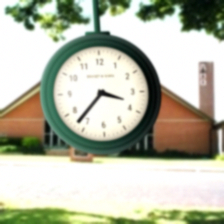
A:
3,37
